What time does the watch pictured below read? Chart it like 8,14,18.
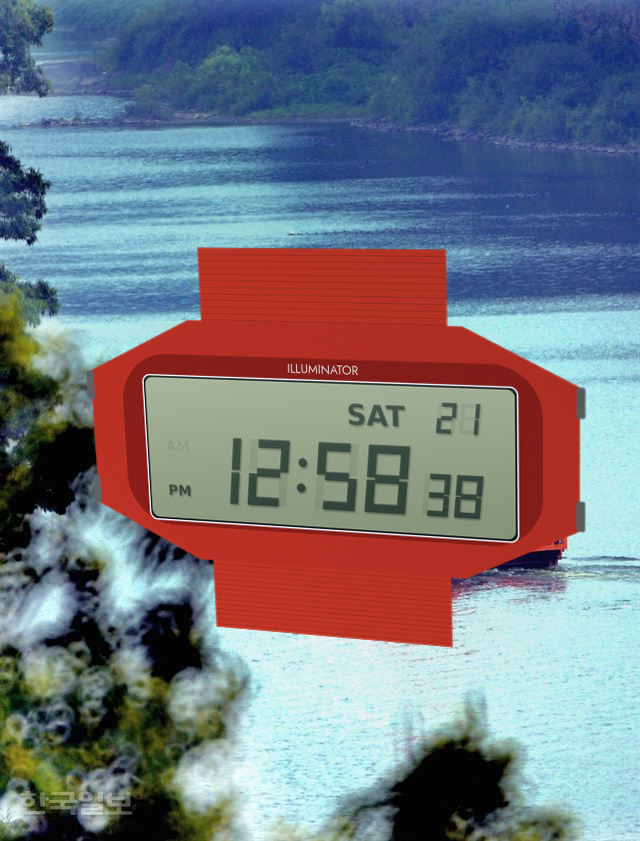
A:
12,58,38
